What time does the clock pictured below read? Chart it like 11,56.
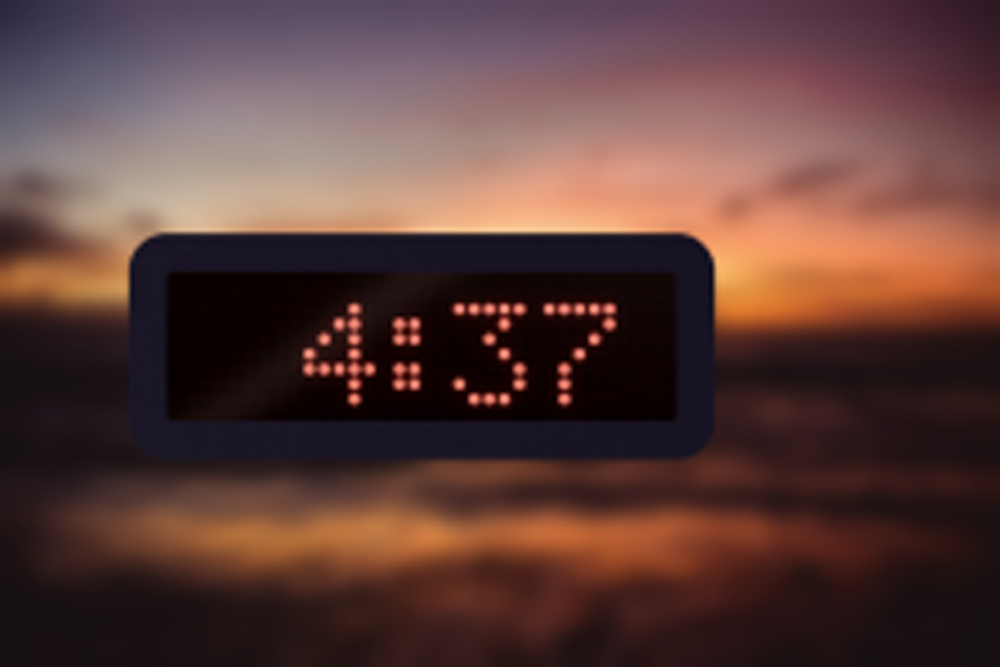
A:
4,37
